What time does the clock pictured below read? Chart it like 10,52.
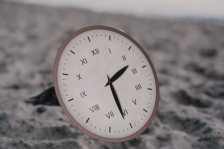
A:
2,31
